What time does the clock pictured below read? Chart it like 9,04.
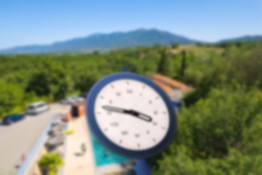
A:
3,47
